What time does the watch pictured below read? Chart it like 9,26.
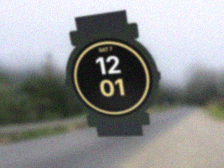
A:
12,01
